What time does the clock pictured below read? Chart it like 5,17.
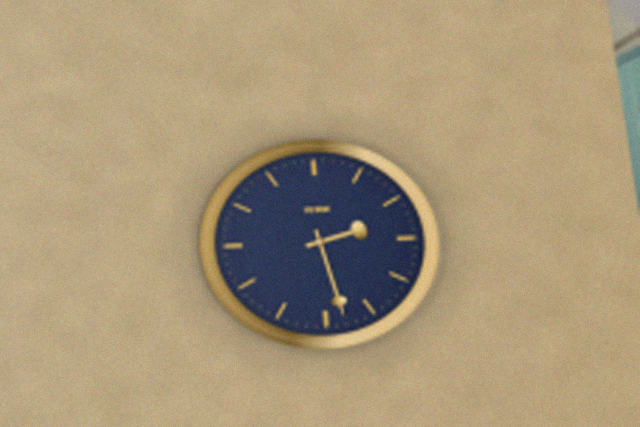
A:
2,28
